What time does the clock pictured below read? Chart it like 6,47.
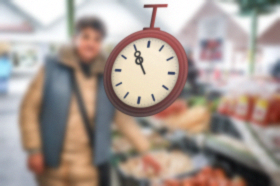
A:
10,55
